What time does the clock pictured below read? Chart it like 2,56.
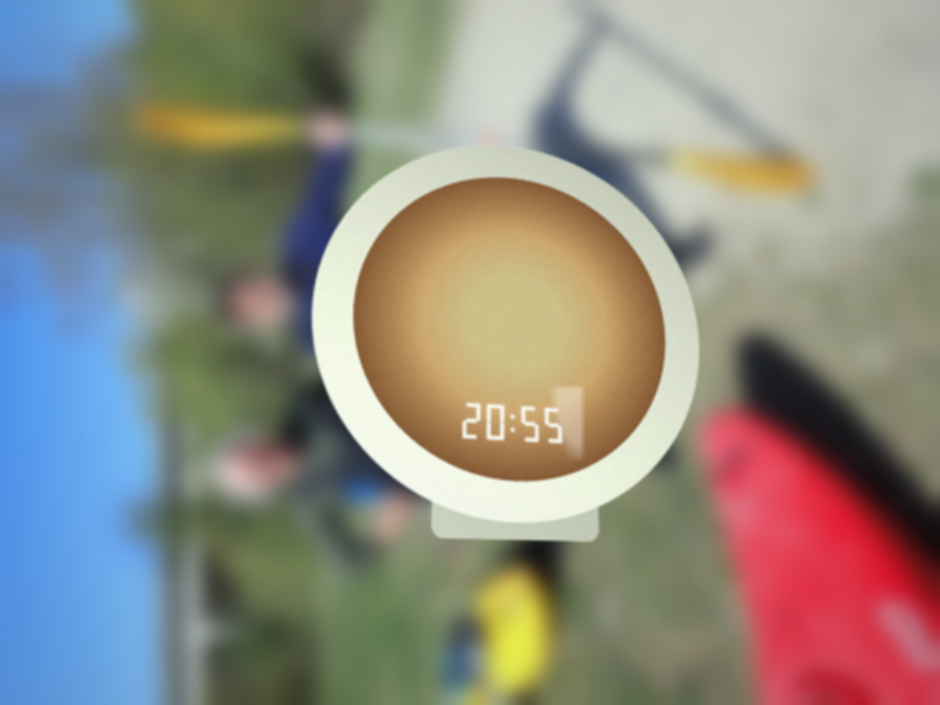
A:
20,55
